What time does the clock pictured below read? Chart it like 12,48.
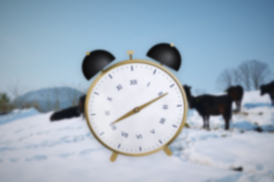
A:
8,11
